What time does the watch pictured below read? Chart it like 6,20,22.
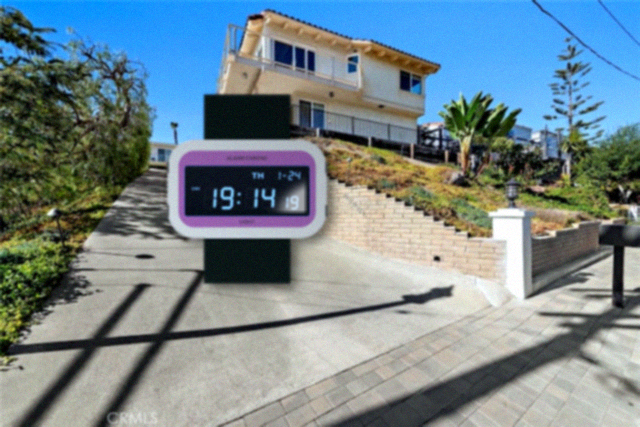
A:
19,14,19
